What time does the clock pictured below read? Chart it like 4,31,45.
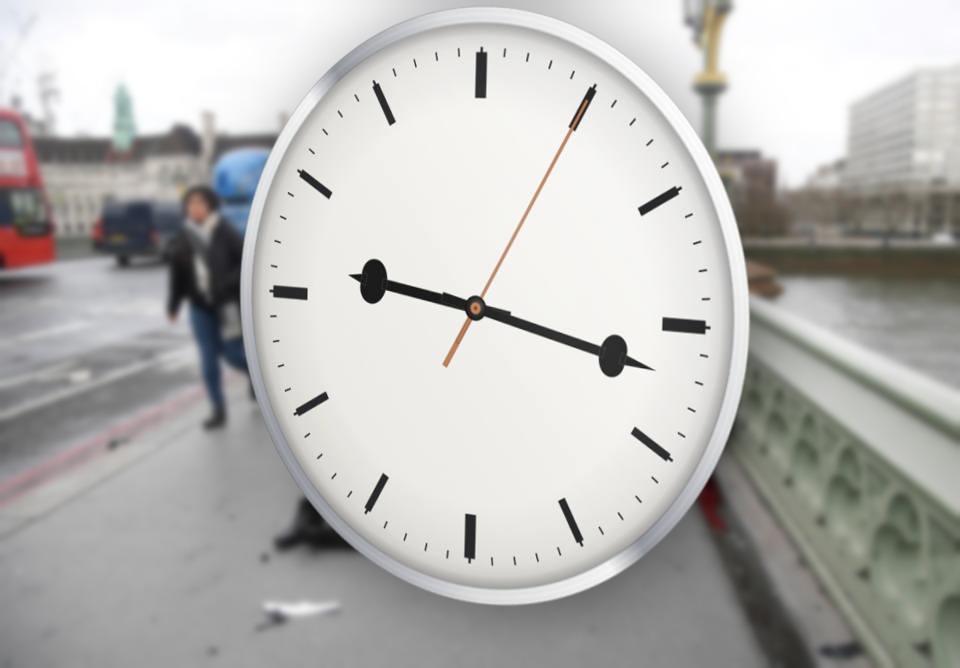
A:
9,17,05
